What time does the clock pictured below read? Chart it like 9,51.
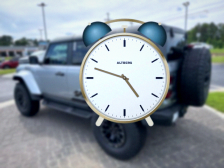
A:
4,48
